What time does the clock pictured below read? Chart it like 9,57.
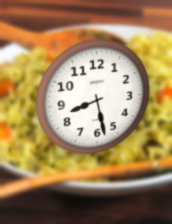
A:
8,28
